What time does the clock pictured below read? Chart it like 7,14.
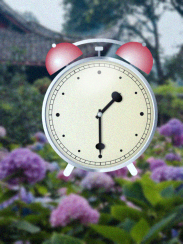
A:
1,30
